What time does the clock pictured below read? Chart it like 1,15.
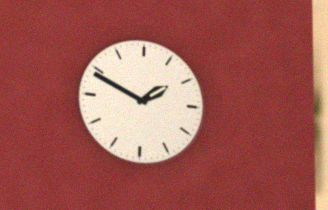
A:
1,49
